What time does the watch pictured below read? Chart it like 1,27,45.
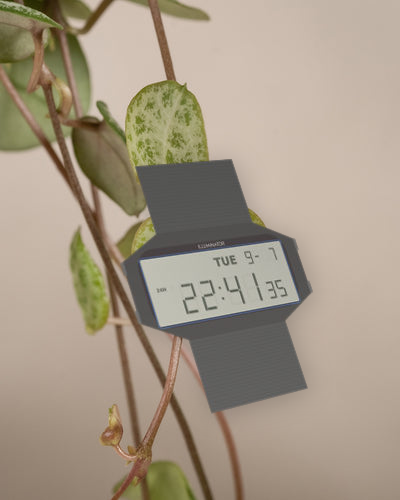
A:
22,41,35
